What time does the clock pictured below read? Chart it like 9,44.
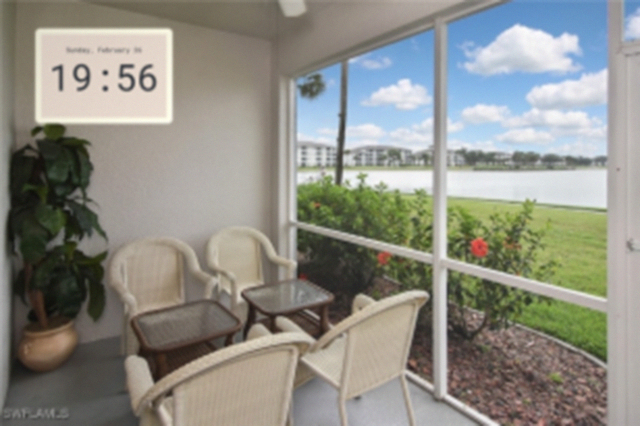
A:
19,56
